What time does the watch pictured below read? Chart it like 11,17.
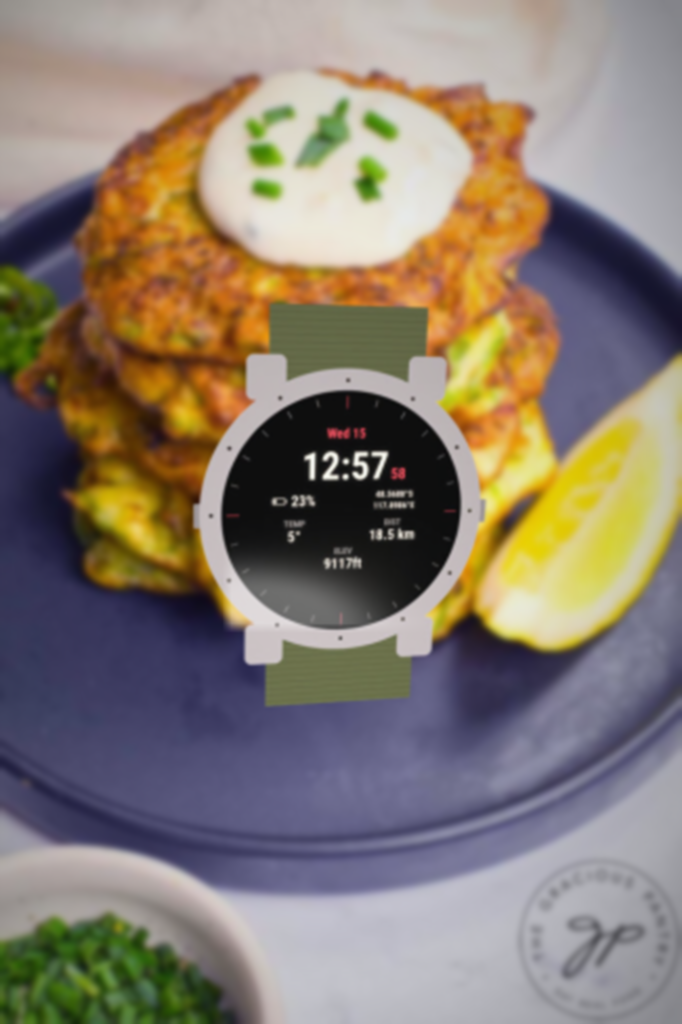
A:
12,57
